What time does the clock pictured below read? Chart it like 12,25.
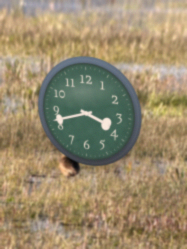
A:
3,42
